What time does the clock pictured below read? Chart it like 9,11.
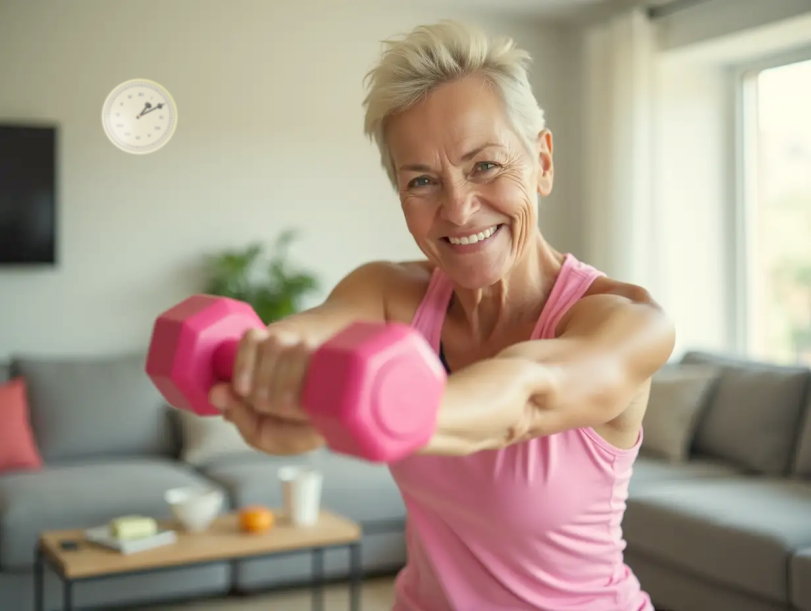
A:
1,10
